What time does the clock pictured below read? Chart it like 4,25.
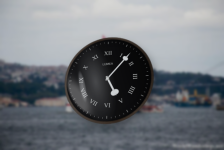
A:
5,07
